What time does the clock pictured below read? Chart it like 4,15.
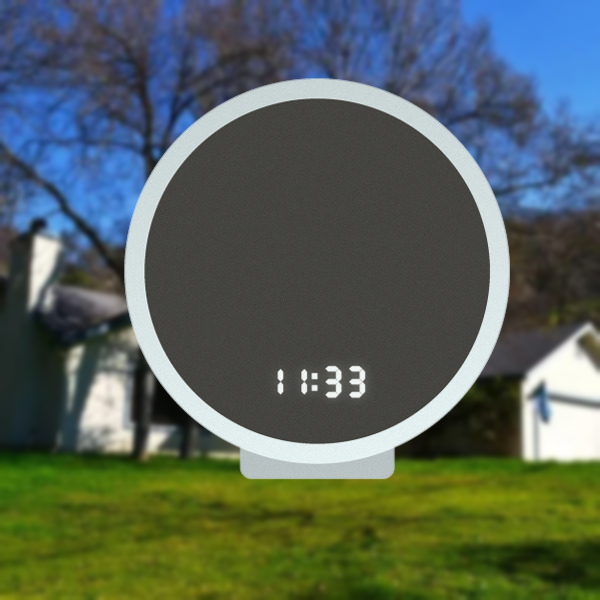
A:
11,33
